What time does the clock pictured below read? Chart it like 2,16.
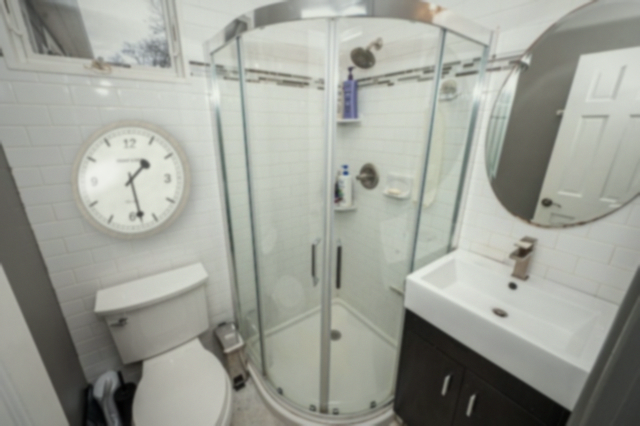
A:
1,28
